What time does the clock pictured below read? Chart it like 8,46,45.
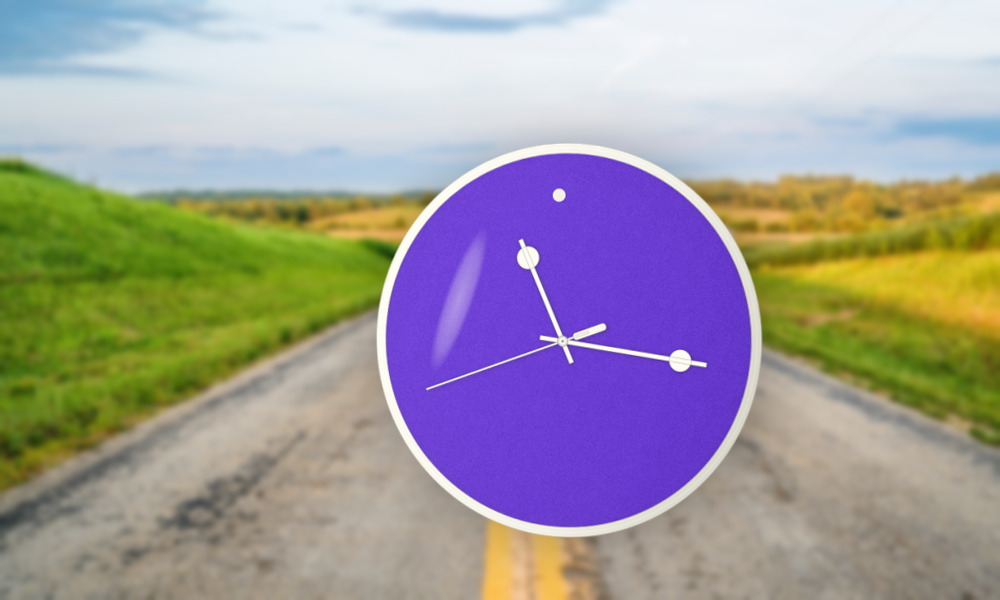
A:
11,16,42
